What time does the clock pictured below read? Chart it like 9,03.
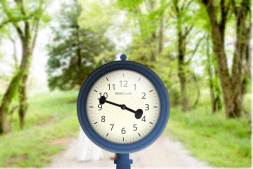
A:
3,48
